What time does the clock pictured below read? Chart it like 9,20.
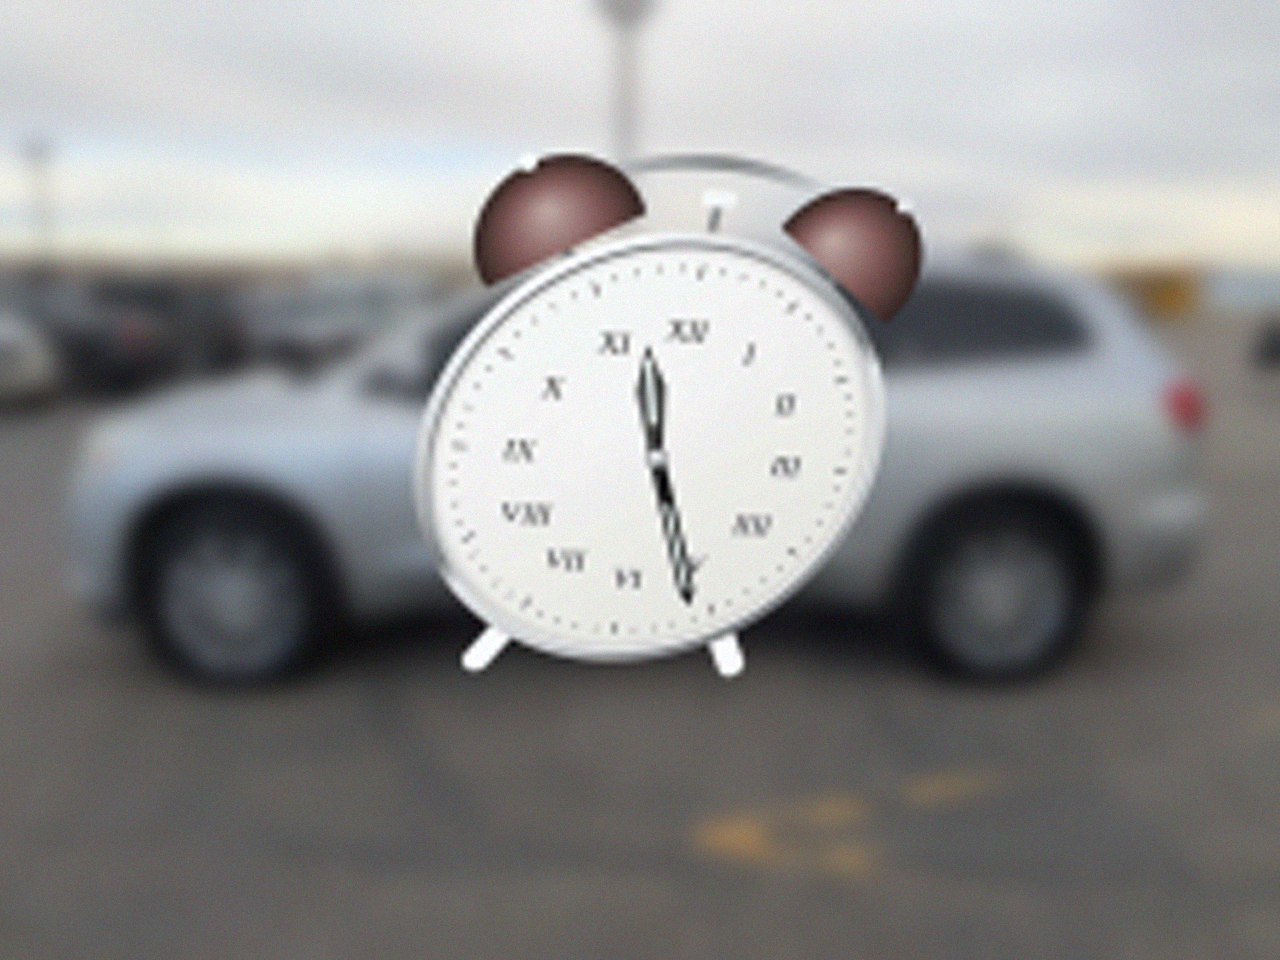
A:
11,26
